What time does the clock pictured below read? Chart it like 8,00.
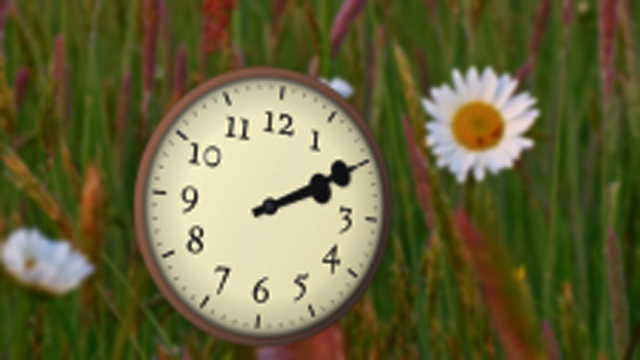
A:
2,10
